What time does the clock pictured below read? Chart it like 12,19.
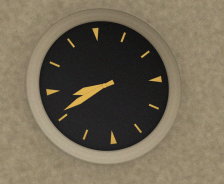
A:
8,41
